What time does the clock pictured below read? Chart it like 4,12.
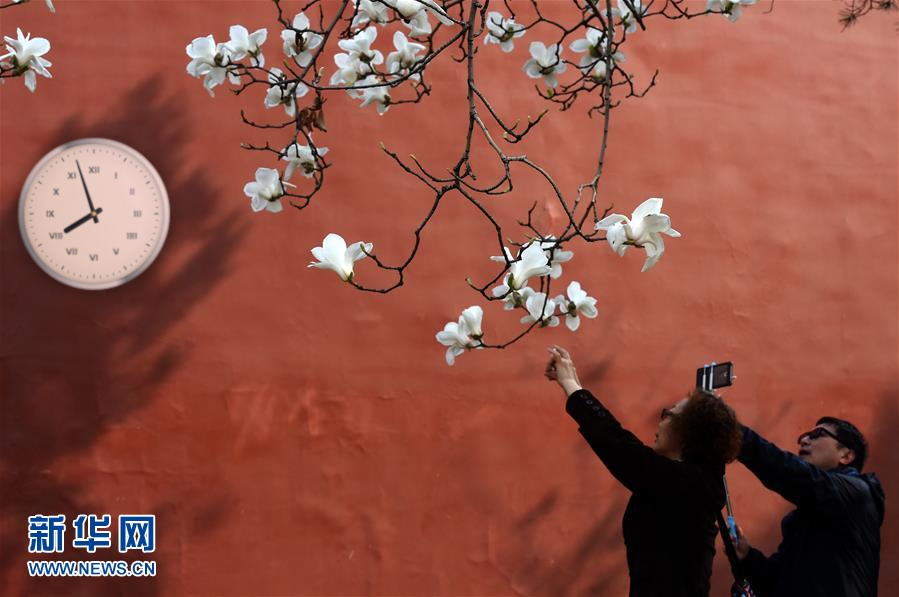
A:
7,57
